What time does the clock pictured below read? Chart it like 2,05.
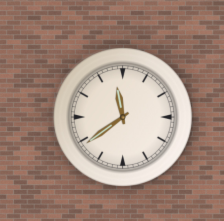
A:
11,39
